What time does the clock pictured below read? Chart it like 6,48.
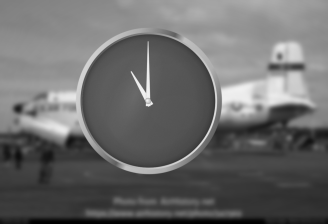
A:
11,00
